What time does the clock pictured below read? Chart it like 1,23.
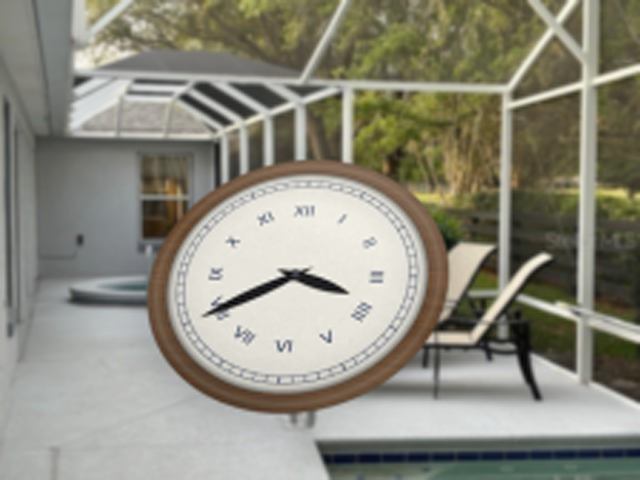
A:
3,40
